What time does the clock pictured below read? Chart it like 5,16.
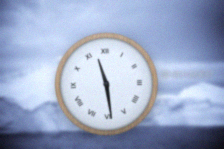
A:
11,29
